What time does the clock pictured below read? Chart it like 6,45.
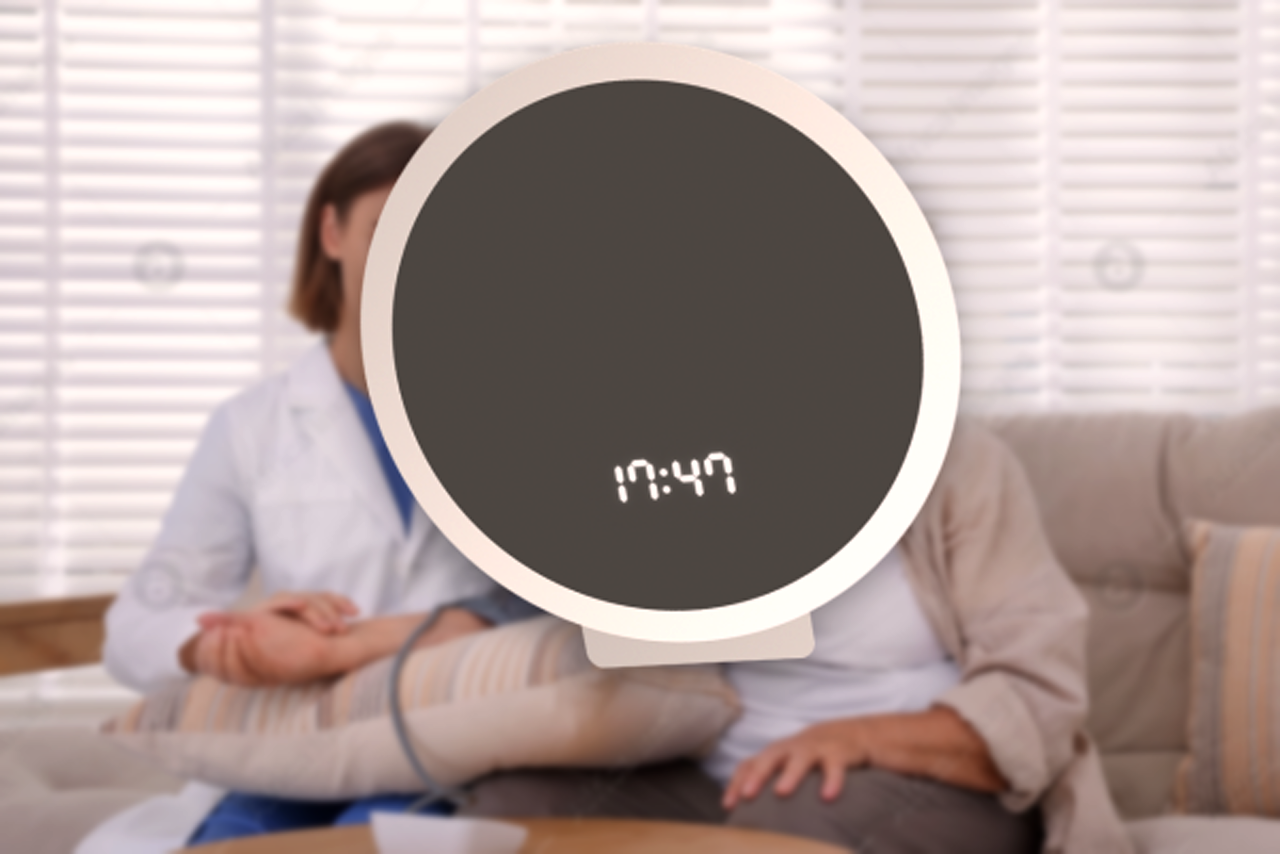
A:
17,47
